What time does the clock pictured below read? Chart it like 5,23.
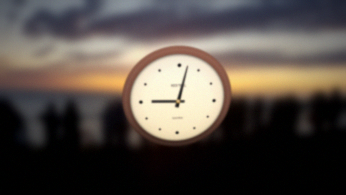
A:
9,02
